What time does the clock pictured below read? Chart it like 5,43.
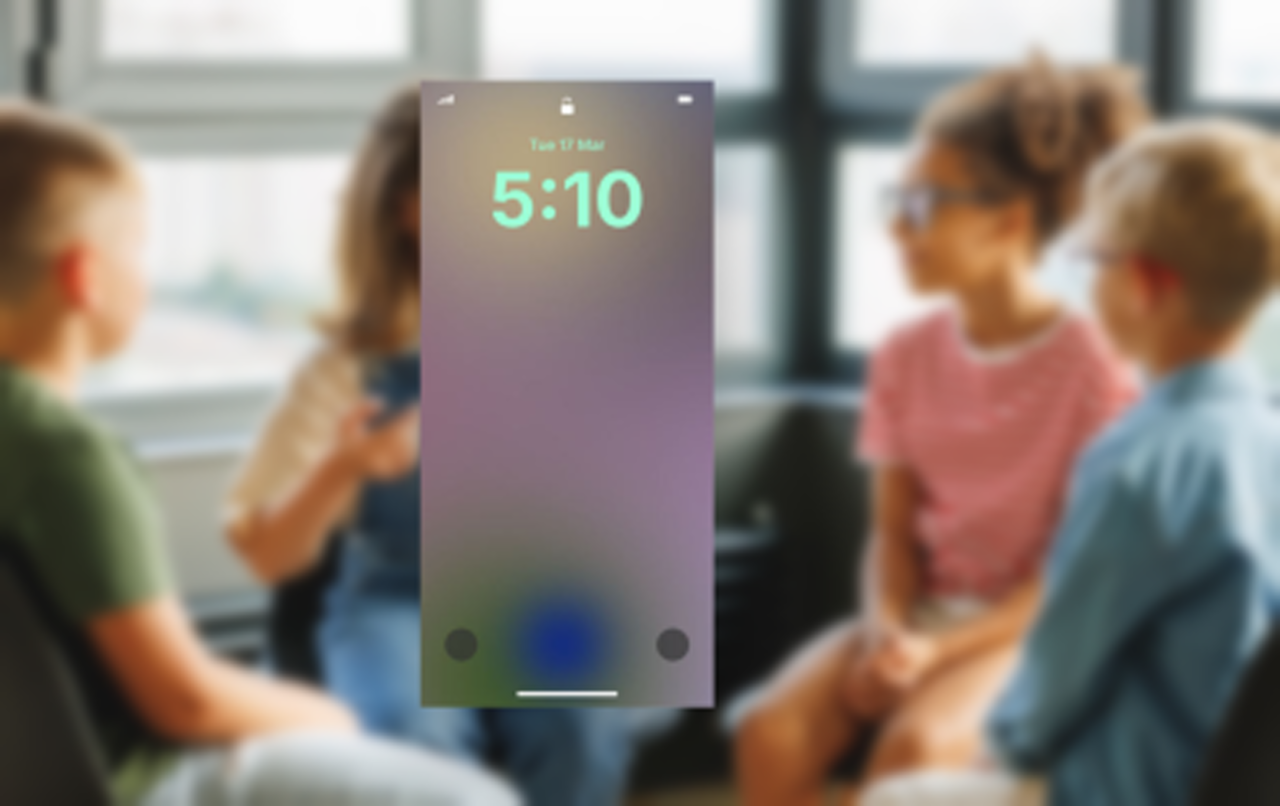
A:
5,10
